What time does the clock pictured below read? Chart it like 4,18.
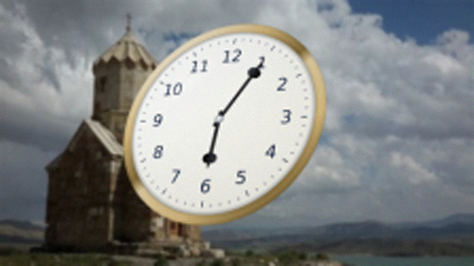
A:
6,05
